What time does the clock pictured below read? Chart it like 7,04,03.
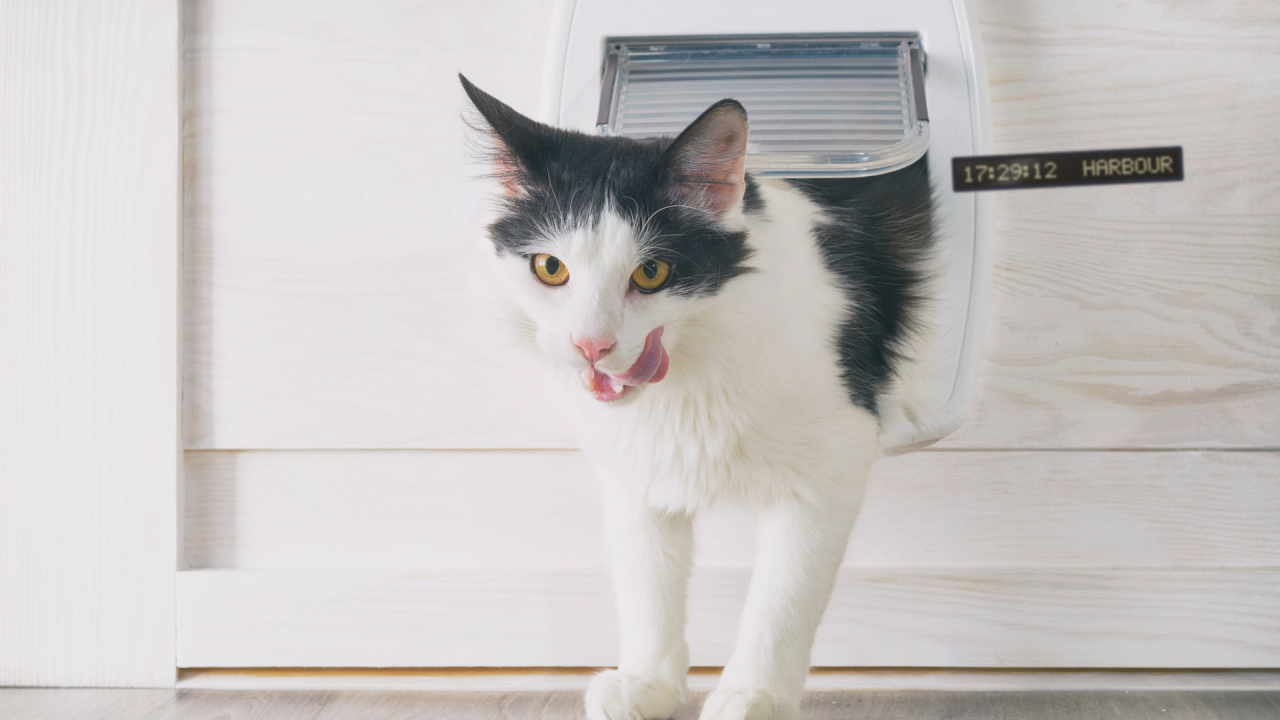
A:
17,29,12
